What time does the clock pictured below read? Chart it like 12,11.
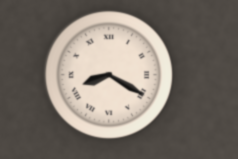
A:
8,20
